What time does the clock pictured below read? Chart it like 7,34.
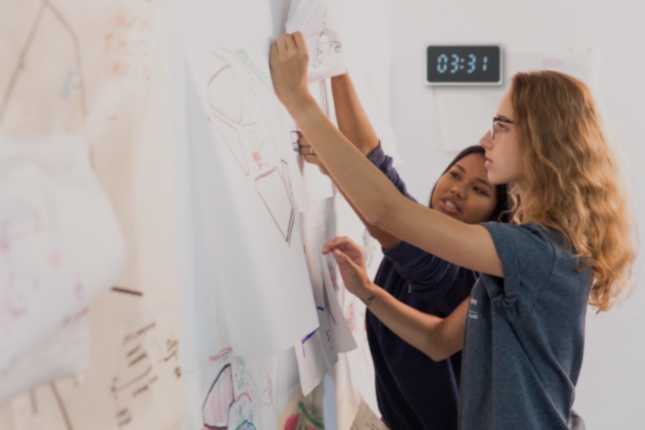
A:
3,31
